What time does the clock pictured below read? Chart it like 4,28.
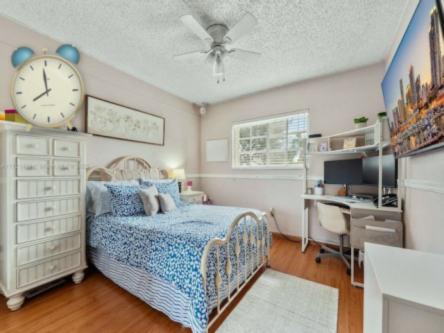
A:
7,59
